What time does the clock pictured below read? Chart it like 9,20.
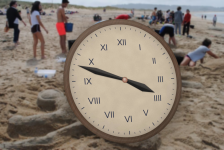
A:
3,48
